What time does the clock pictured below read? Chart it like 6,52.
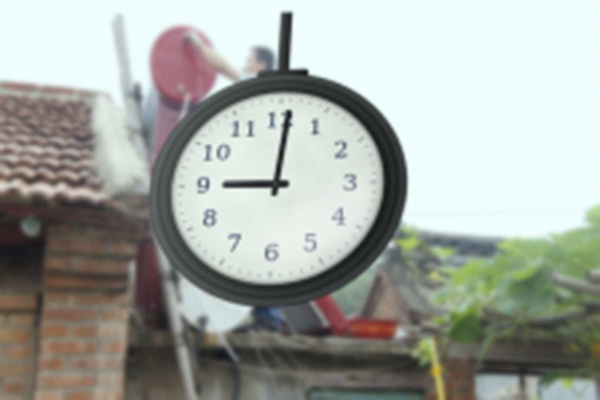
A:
9,01
